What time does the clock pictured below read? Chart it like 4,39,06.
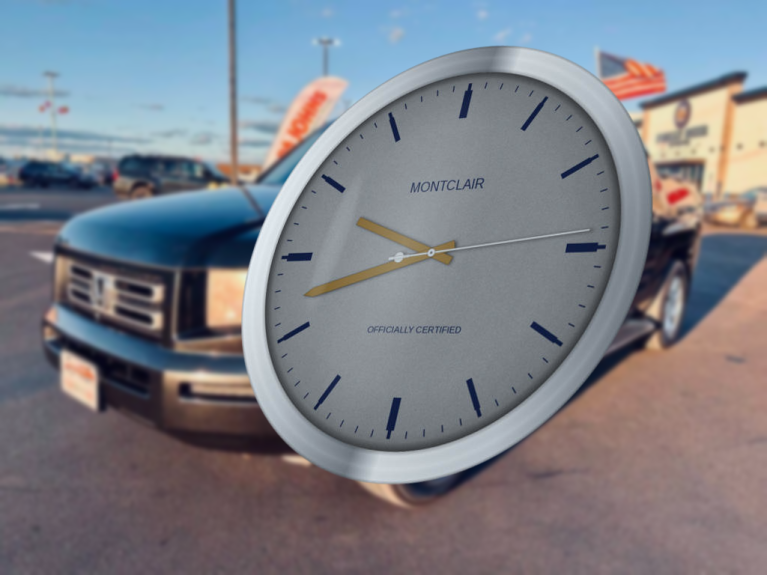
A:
9,42,14
